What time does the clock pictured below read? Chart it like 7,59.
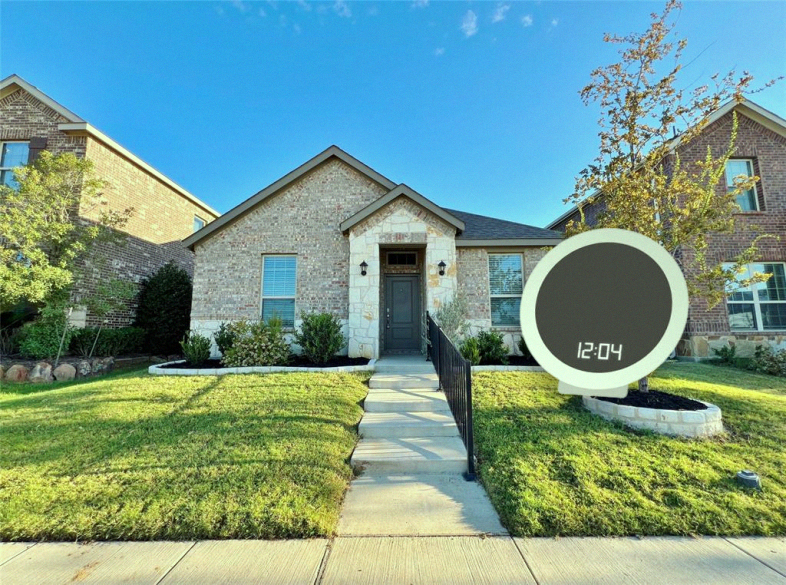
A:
12,04
